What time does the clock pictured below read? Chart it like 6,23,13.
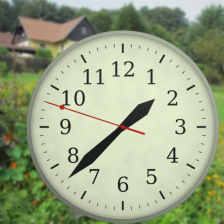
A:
1,37,48
